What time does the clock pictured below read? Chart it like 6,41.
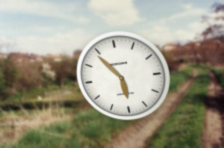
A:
5,54
